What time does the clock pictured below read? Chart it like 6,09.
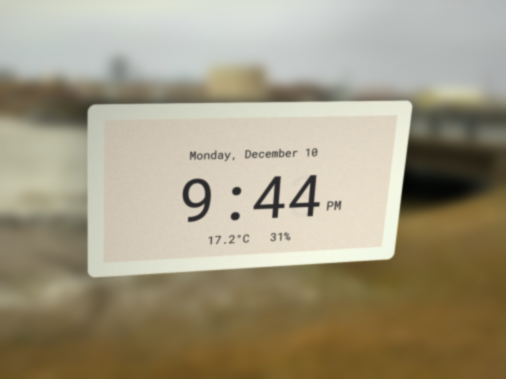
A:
9,44
